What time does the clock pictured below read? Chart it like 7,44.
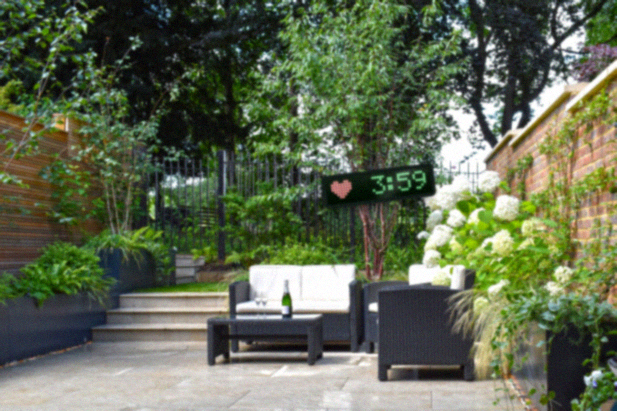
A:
3,59
